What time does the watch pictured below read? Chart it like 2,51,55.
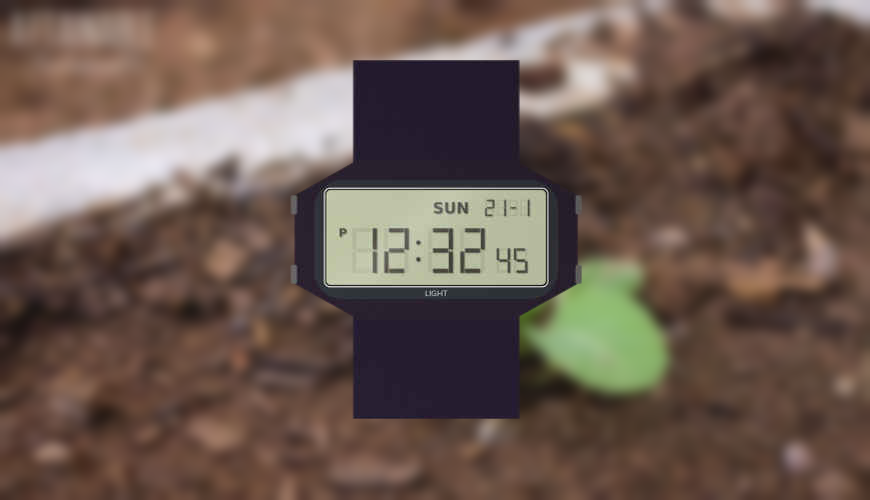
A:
12,32,45
